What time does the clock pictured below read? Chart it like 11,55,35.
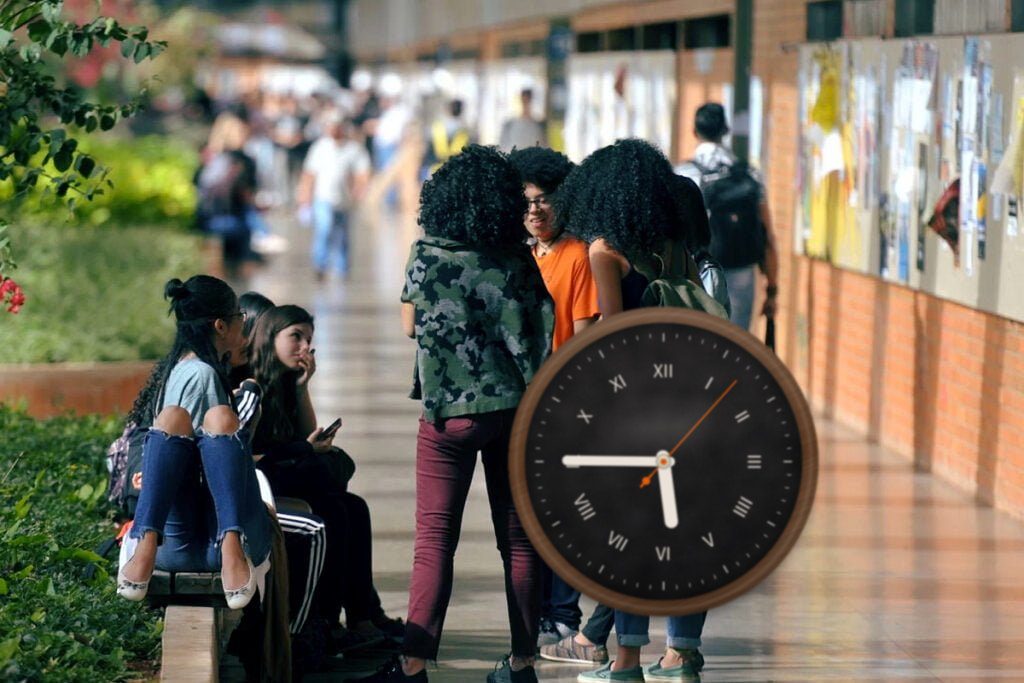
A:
5,45,07
